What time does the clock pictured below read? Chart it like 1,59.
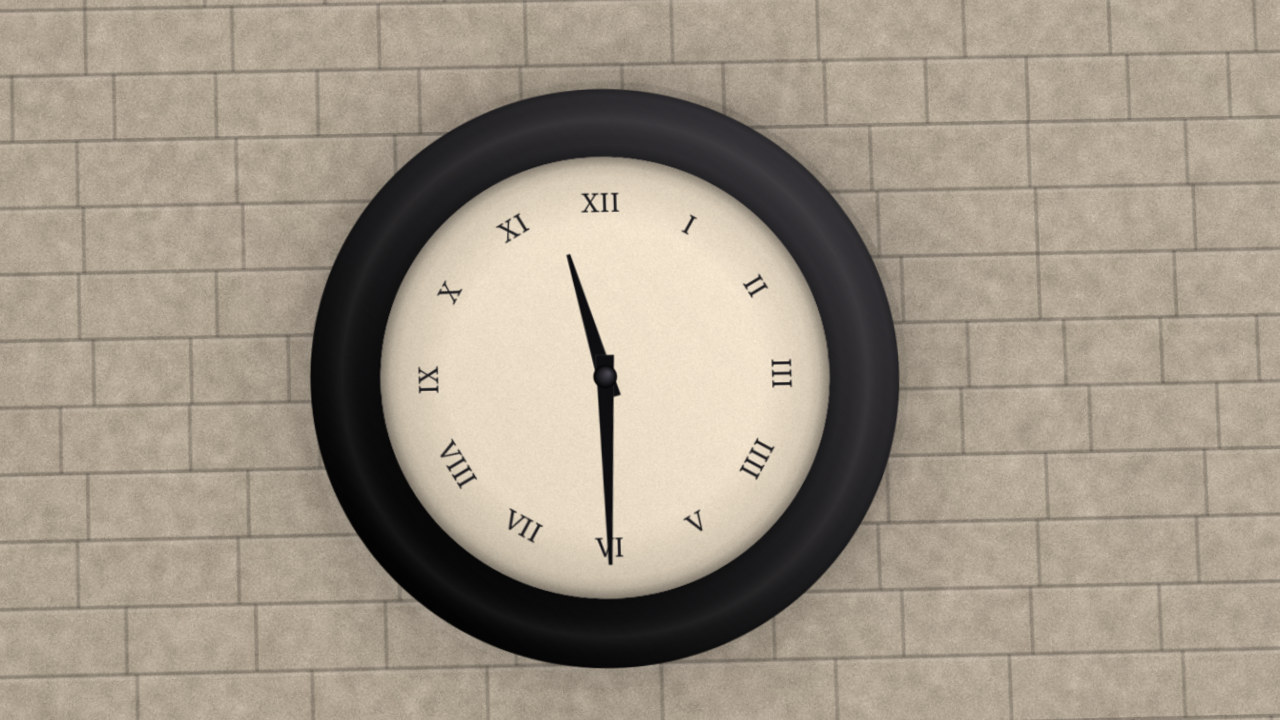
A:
11,30
